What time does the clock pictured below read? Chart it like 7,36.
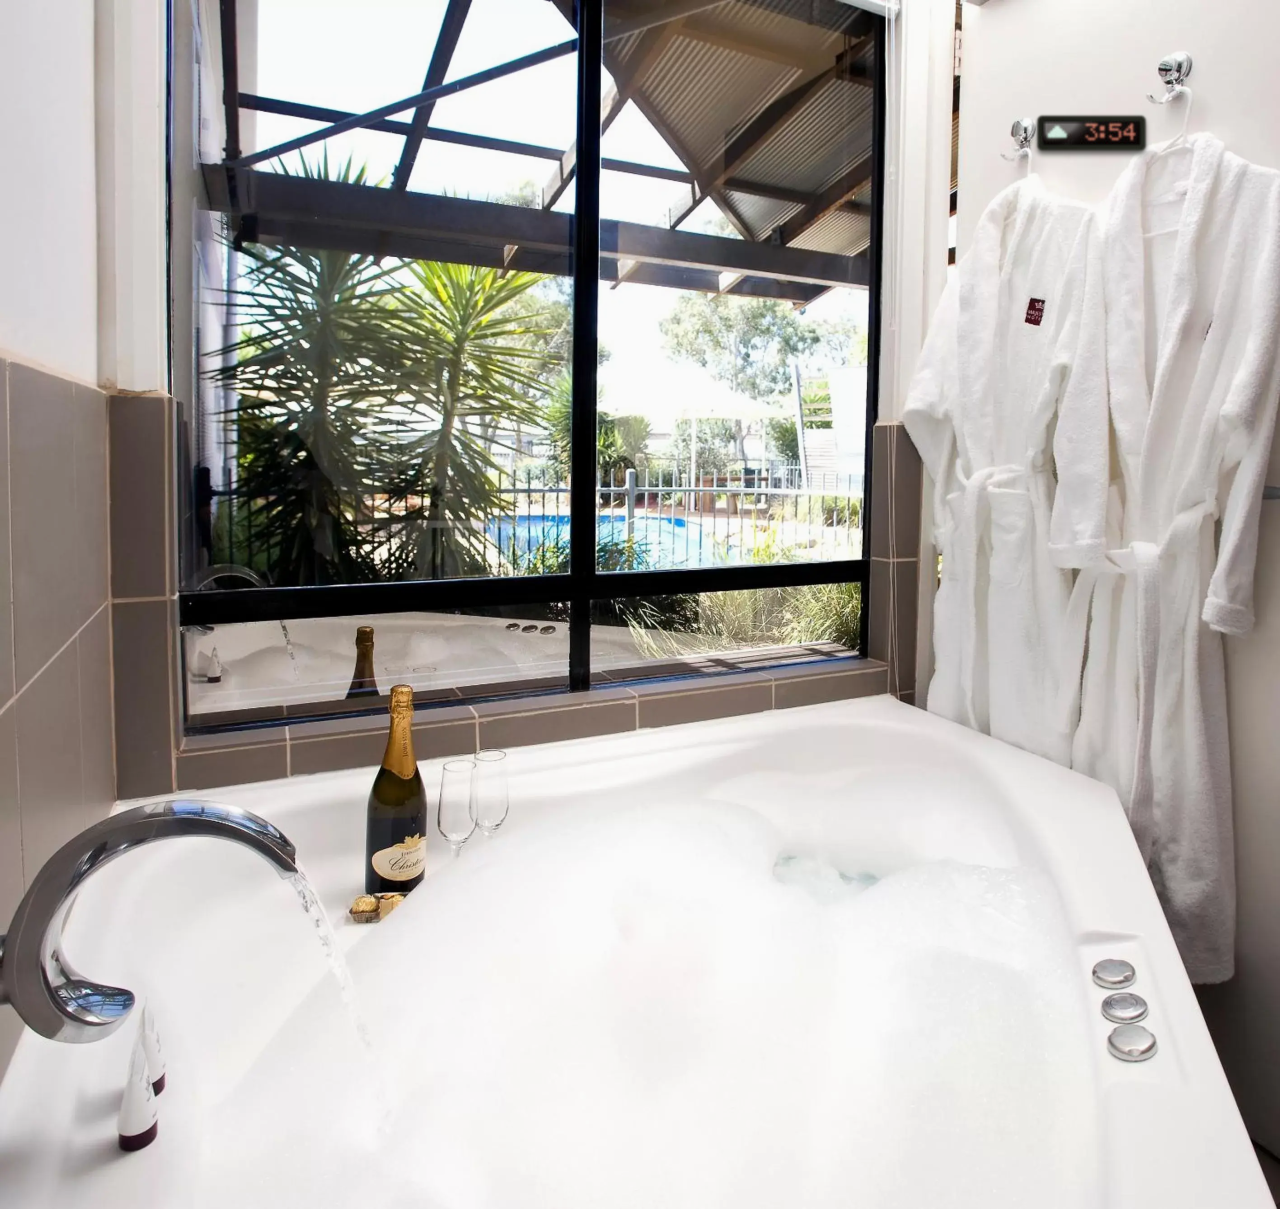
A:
3,54
